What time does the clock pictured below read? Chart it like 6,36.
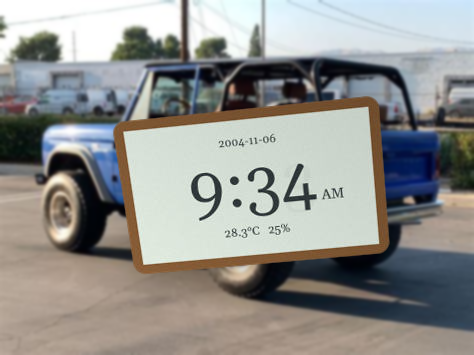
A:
9,34
